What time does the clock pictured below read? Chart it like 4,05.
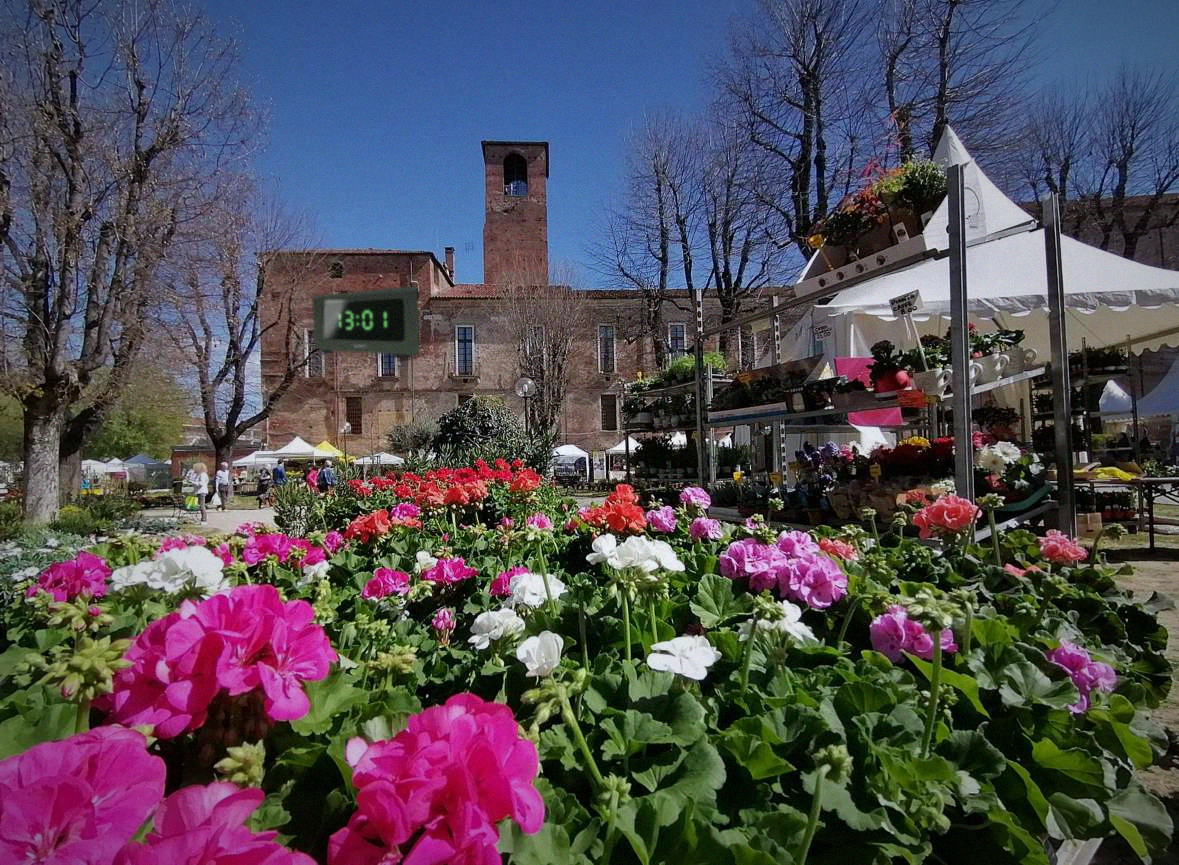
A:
13,01
